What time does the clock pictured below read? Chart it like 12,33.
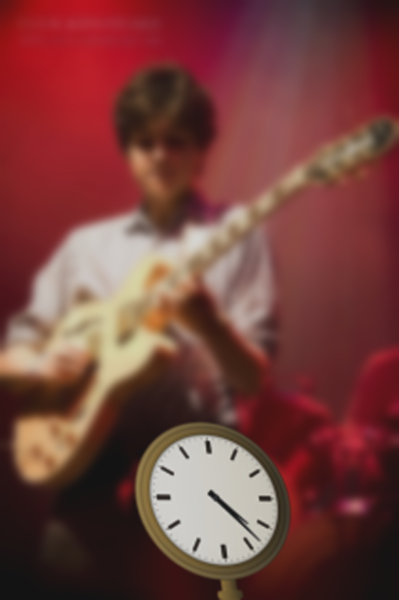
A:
4,23
